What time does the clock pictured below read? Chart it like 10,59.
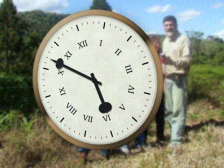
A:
5,52
